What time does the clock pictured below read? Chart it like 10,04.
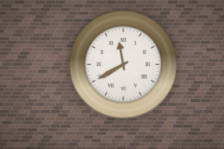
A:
11,40
